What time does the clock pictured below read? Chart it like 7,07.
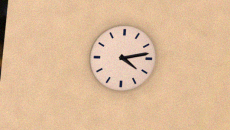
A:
4,13
